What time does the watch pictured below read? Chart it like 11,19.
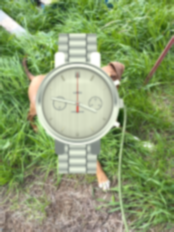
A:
3,47
